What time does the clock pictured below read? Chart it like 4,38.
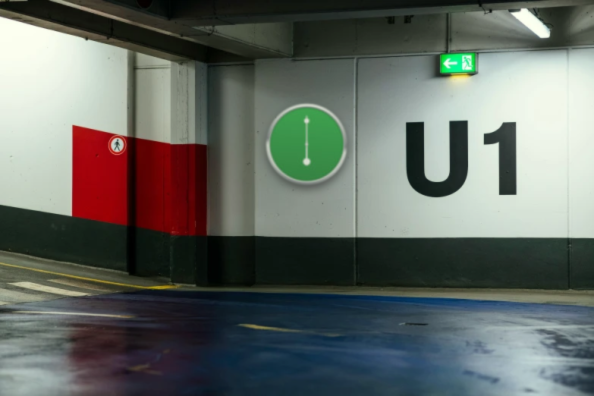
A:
6,00
